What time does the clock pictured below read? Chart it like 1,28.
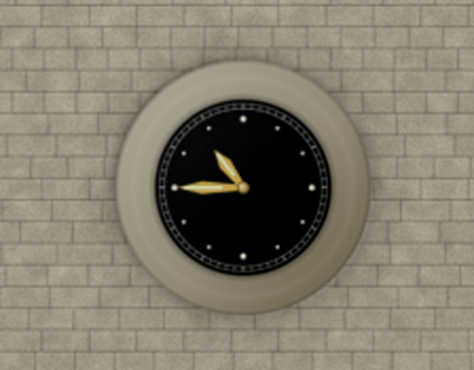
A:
10,45
